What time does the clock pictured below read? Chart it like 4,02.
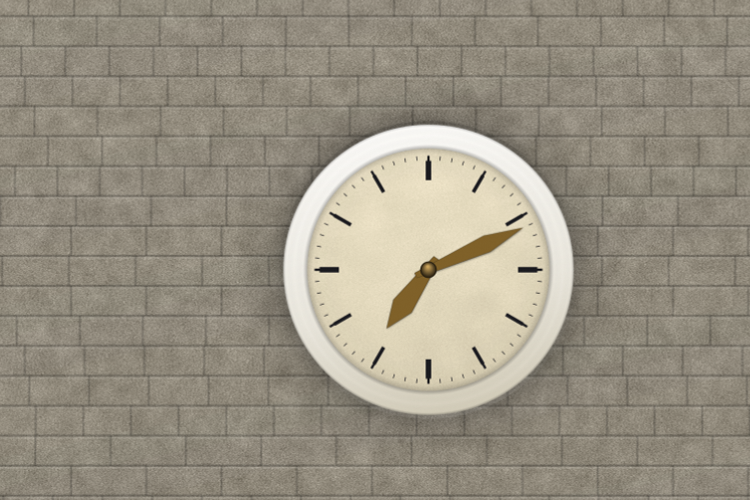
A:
7,11
